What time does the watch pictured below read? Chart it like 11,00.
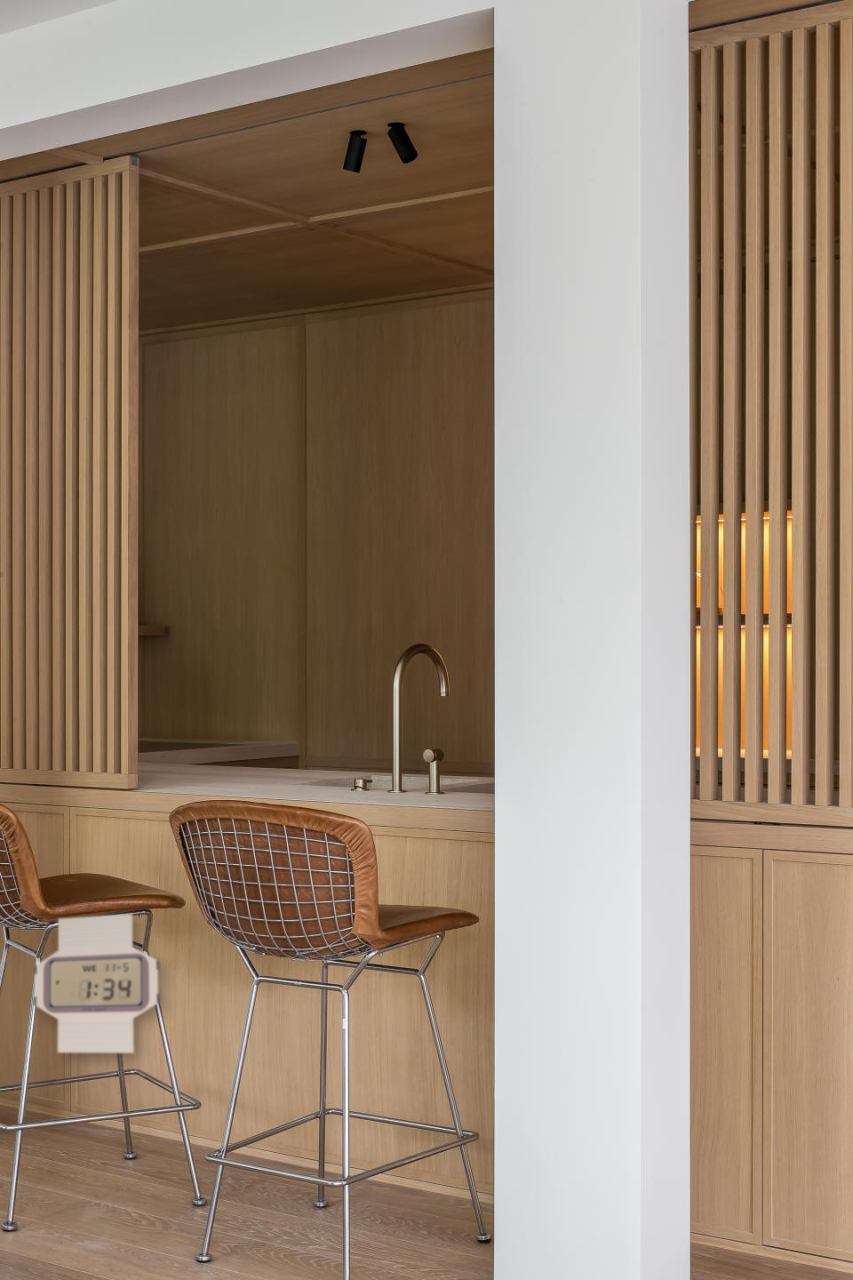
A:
1,34
